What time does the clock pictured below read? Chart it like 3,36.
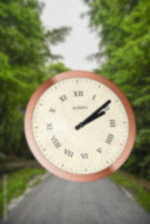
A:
2,09
